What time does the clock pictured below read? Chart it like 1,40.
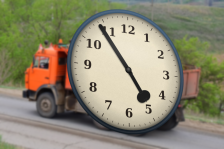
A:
4,54
